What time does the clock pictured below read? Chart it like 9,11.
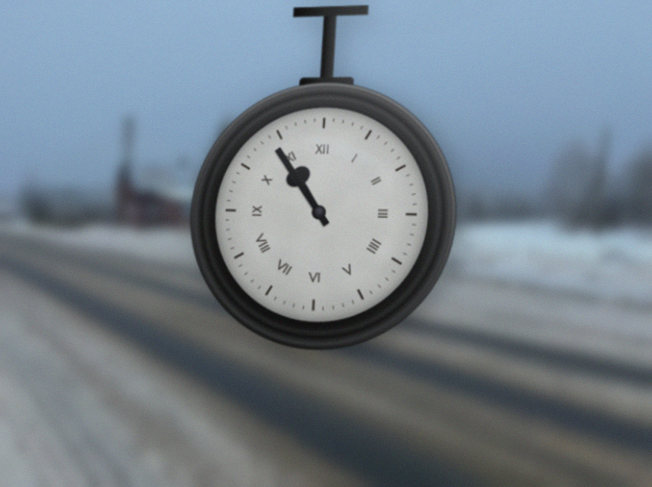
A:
10,54
